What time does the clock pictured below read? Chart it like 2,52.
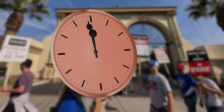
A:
11,59
